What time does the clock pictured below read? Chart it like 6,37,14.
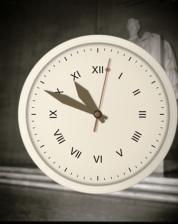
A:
10,49,02
